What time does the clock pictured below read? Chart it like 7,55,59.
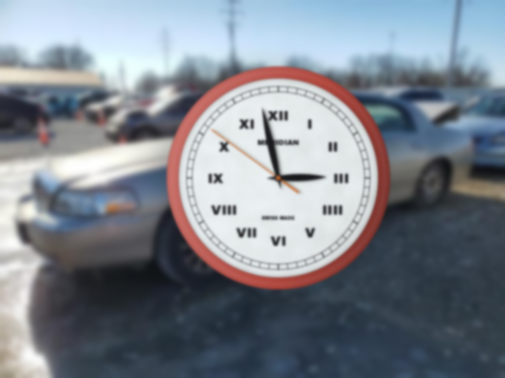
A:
2,57,51
